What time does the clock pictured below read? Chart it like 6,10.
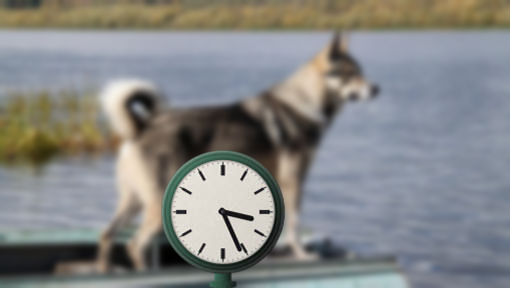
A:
3,26
